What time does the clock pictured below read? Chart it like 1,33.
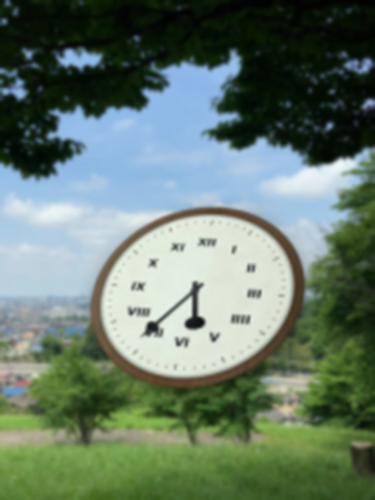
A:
5,36
